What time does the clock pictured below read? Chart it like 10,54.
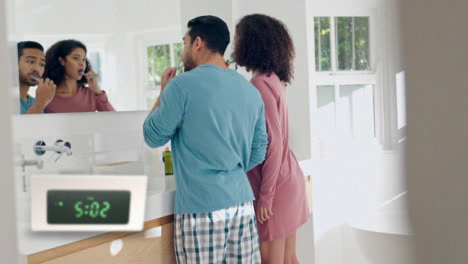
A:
5,02
